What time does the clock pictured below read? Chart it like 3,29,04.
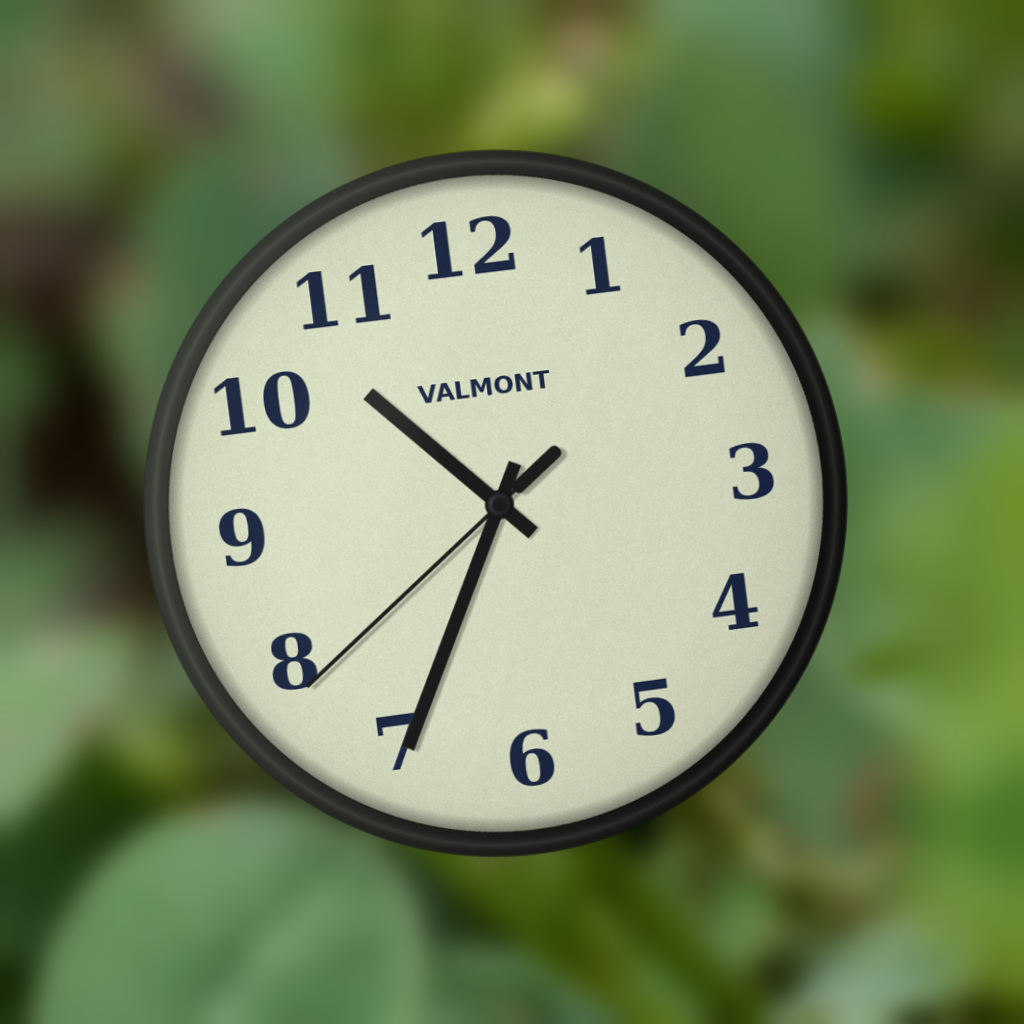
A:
10,34,39
